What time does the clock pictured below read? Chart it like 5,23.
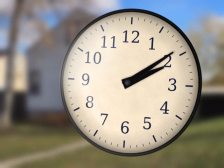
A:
2,09
